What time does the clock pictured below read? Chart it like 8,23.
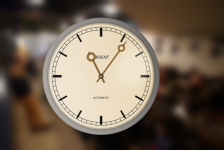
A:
11,06
